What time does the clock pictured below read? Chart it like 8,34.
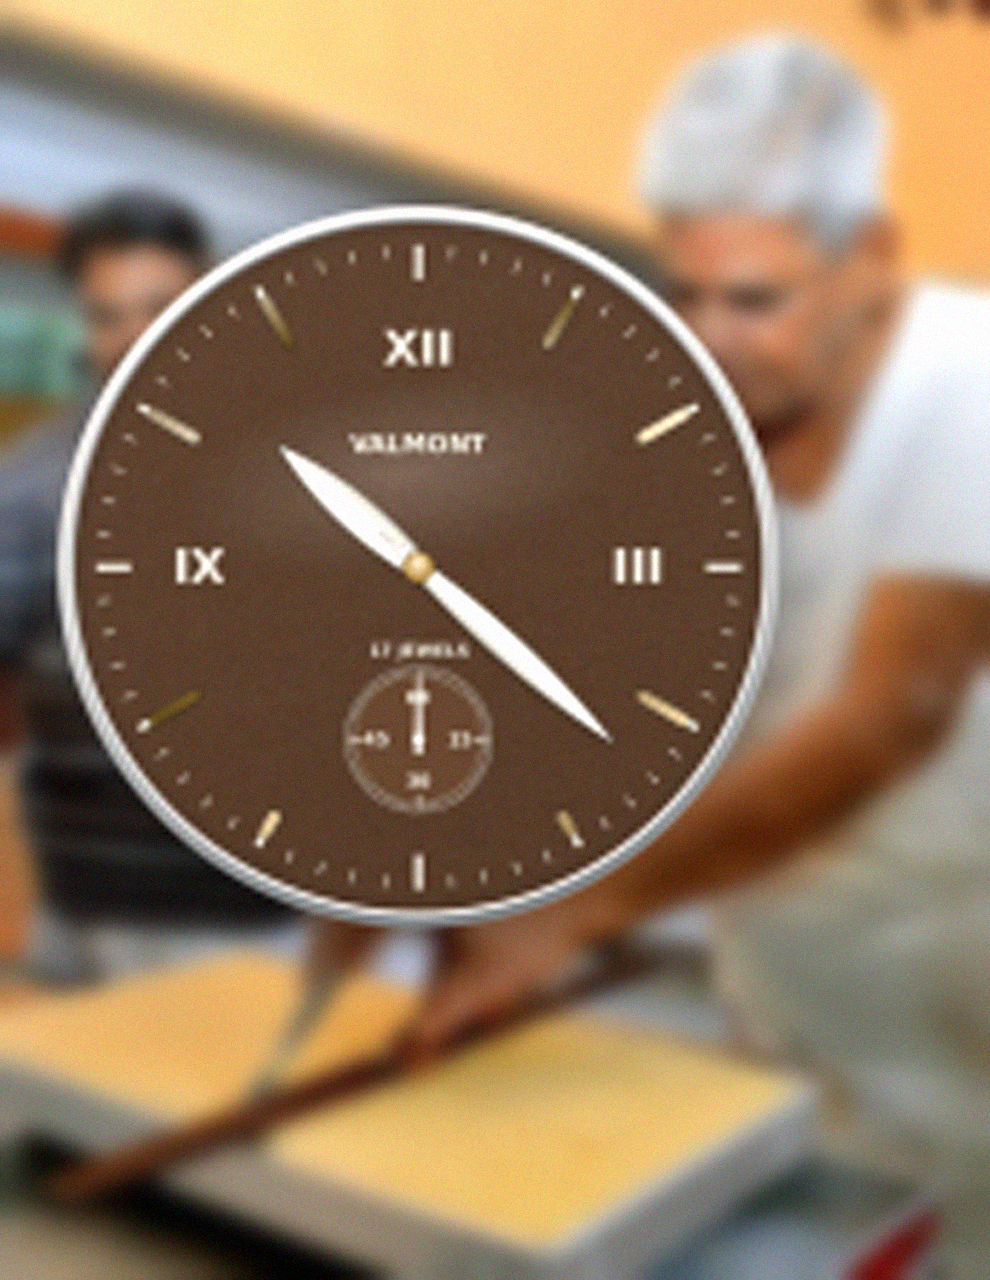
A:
10,22
